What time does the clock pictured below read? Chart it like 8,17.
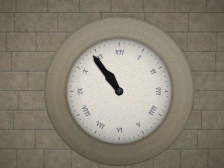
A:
10,54
